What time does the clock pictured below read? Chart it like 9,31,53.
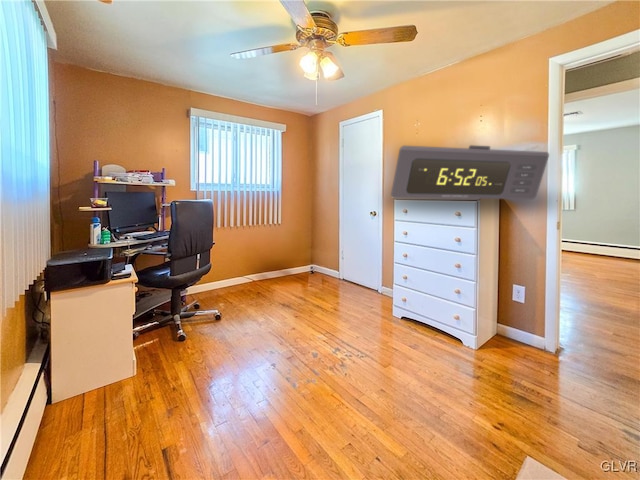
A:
6,52,05
